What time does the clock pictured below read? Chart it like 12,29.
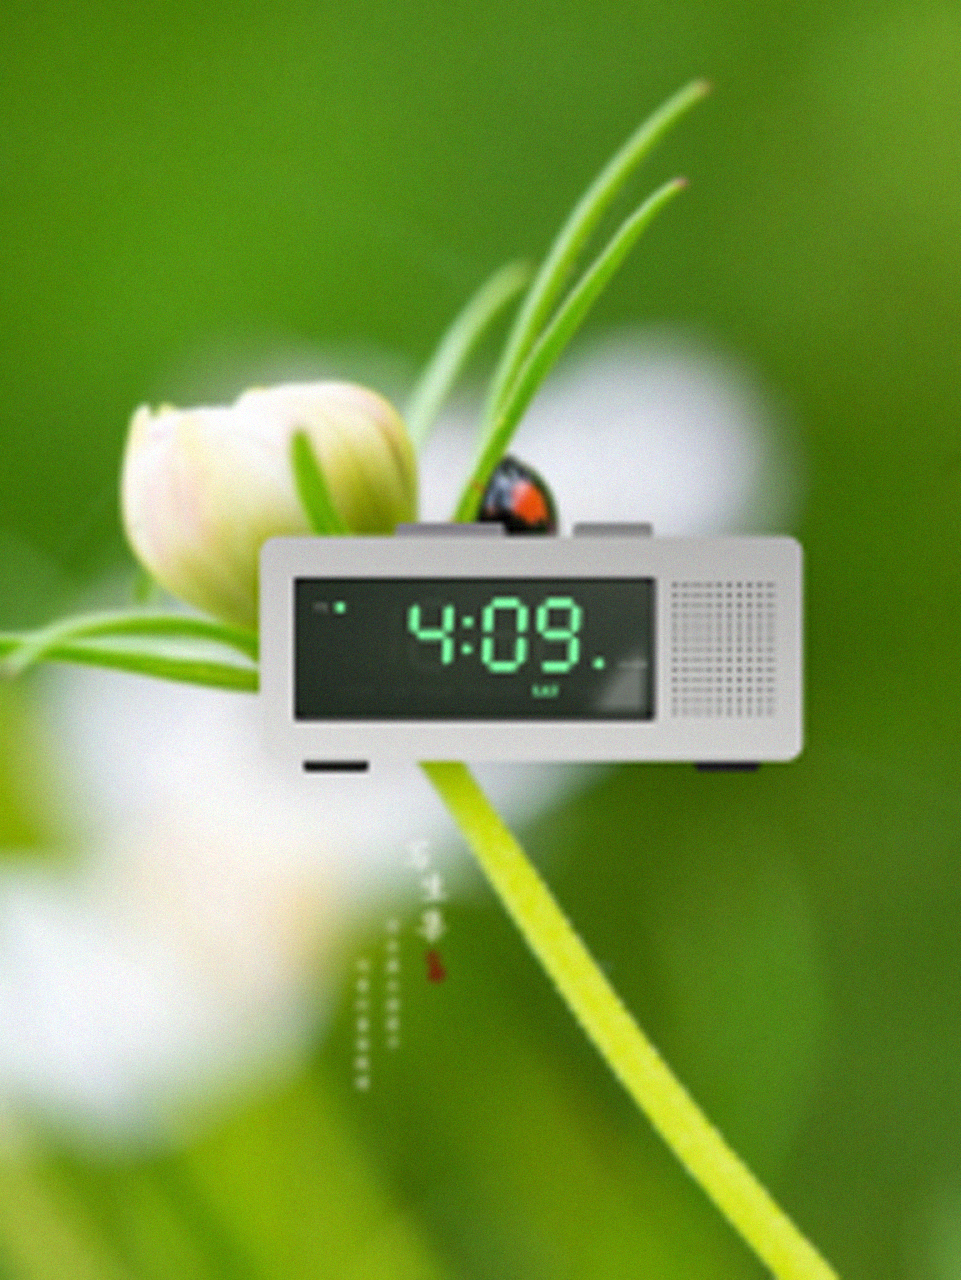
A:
4,09
